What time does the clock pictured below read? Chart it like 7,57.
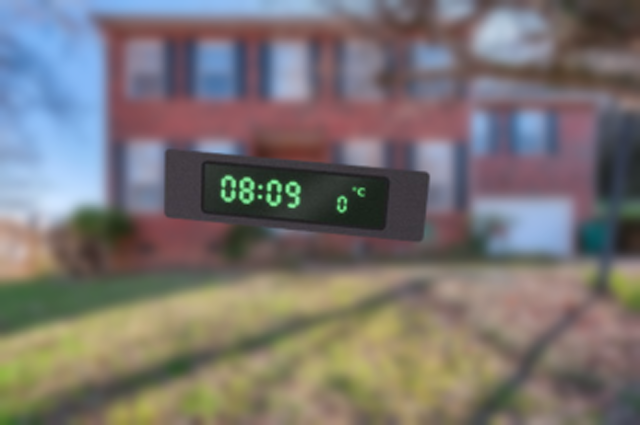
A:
8,09
